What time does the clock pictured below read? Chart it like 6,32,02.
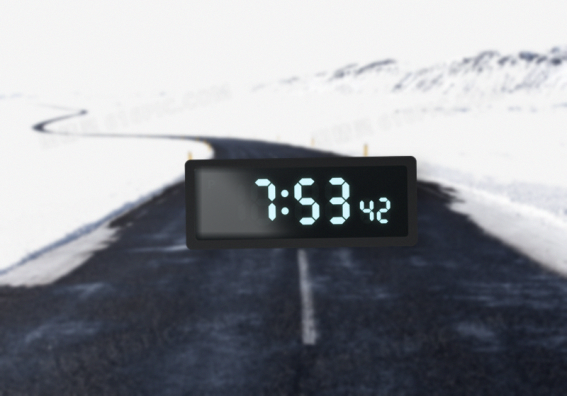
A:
7,53,42
